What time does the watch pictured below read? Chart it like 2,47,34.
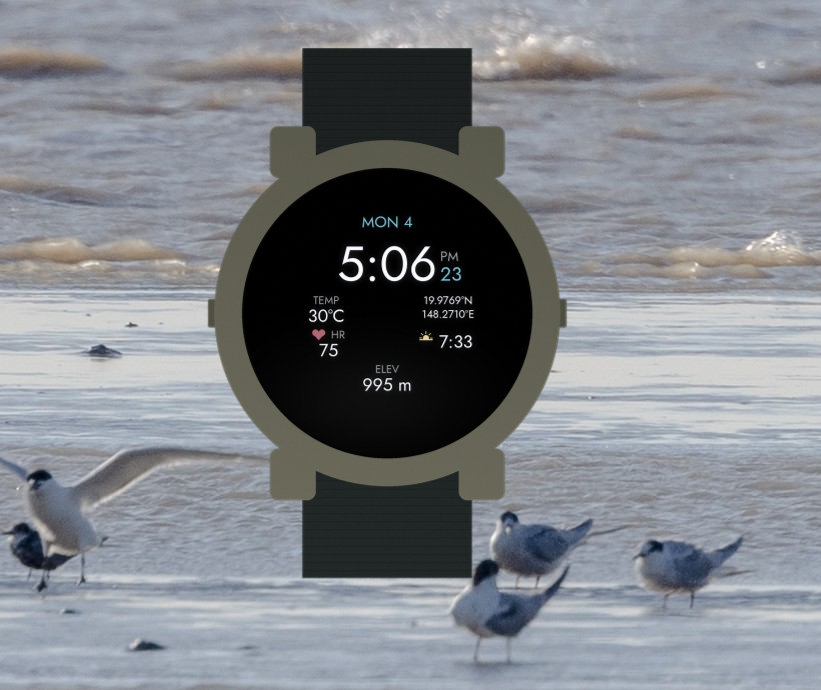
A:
5,06,23
